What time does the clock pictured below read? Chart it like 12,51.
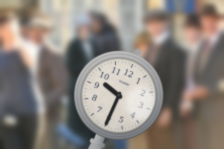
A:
9,30
